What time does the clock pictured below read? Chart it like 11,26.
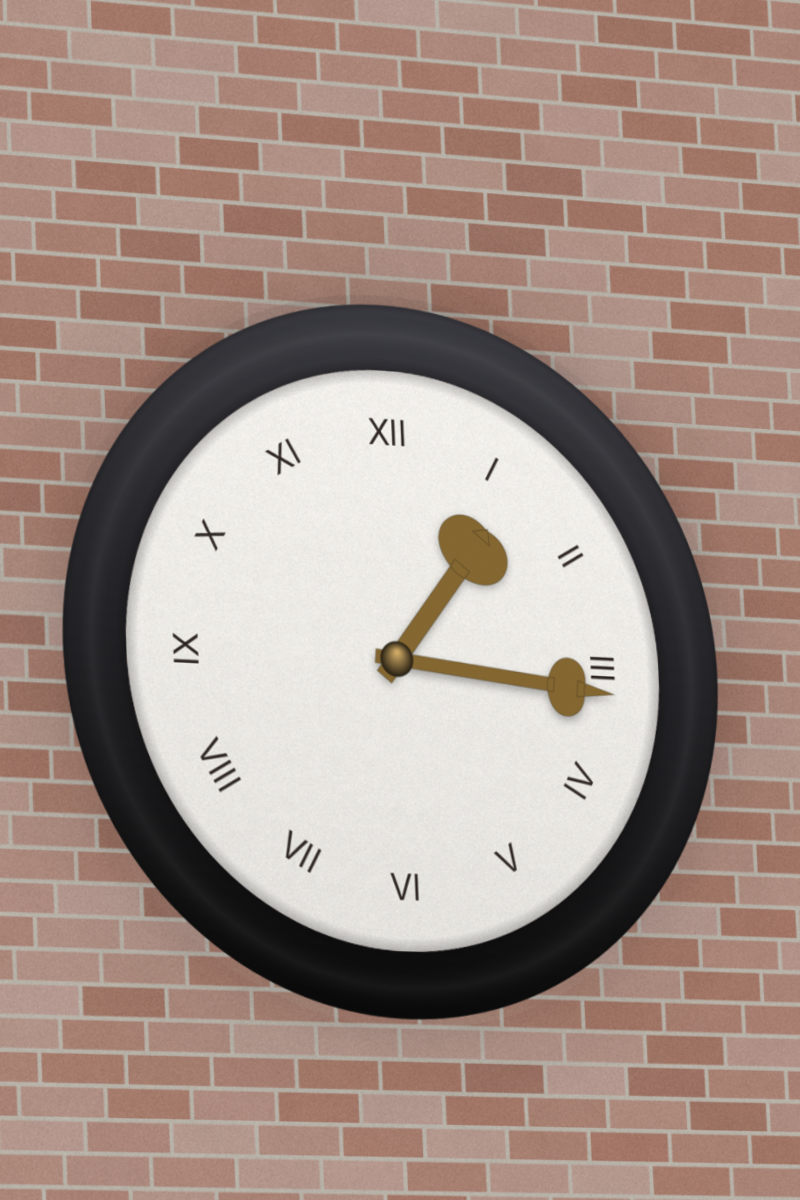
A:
1,16
